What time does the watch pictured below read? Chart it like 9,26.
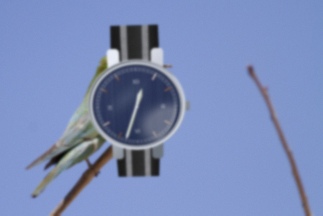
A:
12,33
